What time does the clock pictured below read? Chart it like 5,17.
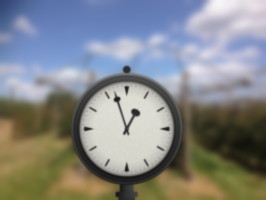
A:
12,57
